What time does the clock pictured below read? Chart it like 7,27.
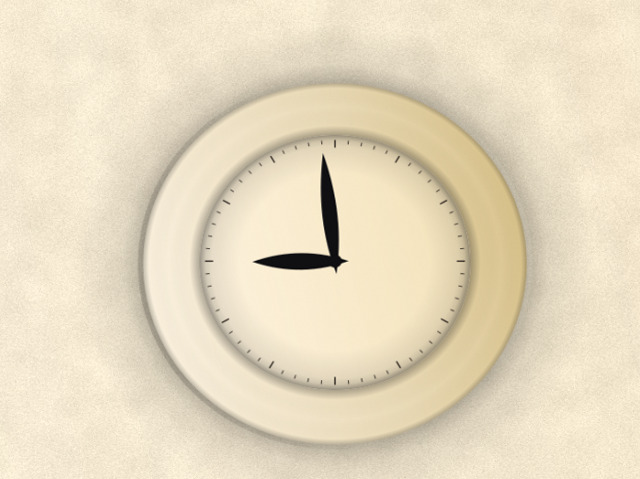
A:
8,59
